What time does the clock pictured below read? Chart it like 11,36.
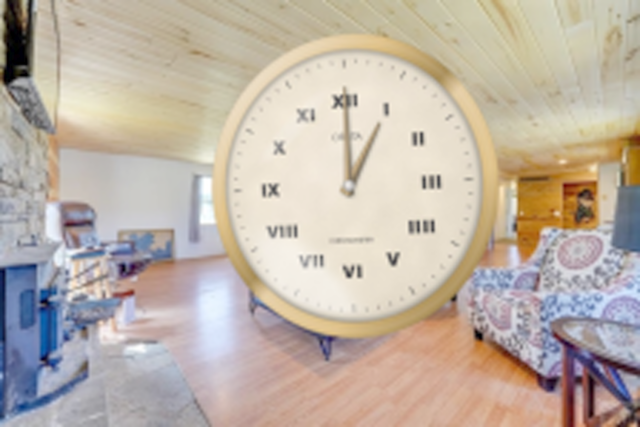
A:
1,00
